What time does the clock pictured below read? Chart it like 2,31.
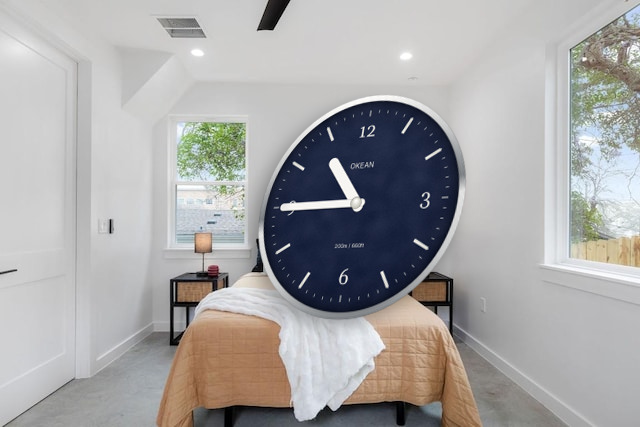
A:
10,45
